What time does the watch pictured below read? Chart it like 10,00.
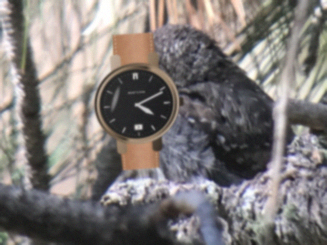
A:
4,11
